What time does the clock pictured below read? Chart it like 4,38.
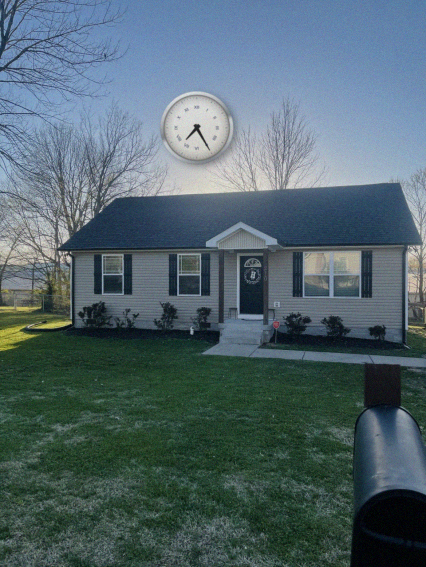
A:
7,25
